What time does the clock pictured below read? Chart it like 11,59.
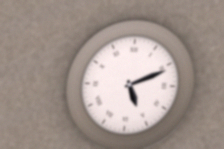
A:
5,11
